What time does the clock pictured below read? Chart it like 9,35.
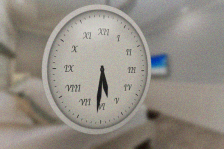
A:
5,31
